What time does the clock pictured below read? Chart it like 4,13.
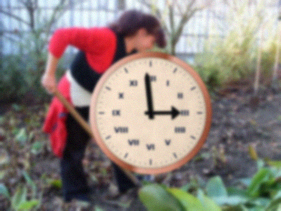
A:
2,59
